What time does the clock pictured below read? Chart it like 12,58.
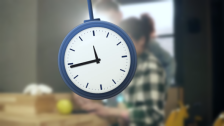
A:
11,44
